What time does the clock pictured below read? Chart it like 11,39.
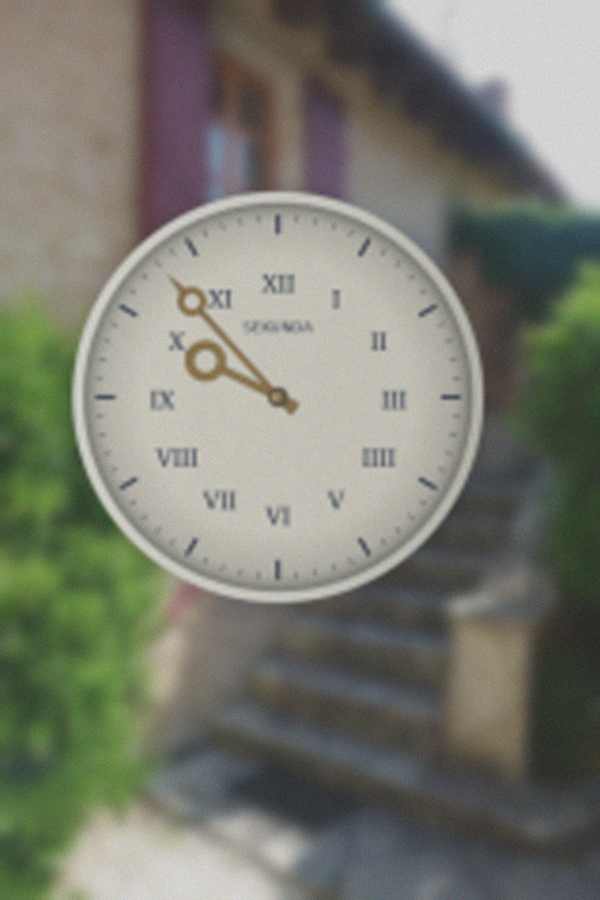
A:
9,53
